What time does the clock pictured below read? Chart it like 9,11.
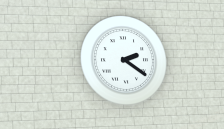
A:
2,21
